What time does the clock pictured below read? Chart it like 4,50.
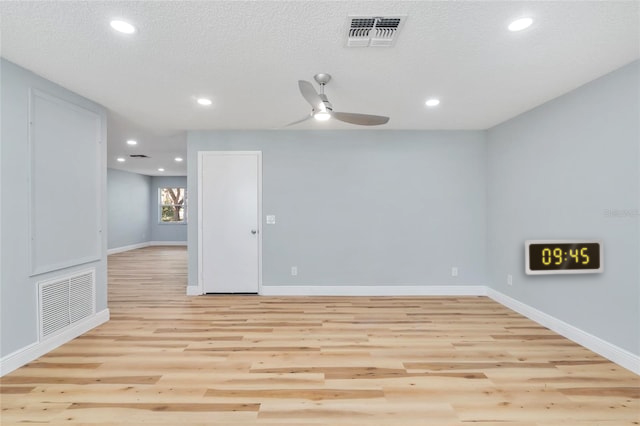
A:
9,45
